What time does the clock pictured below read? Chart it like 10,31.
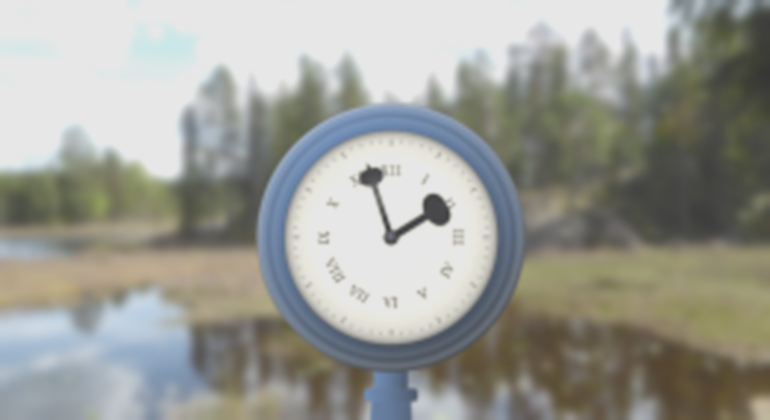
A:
1,57
